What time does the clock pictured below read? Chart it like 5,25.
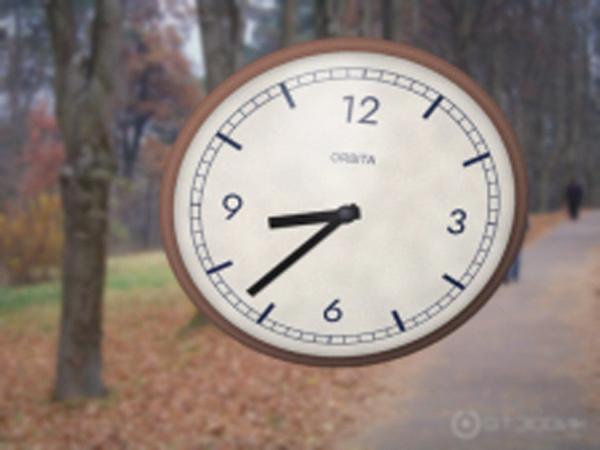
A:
8,37
